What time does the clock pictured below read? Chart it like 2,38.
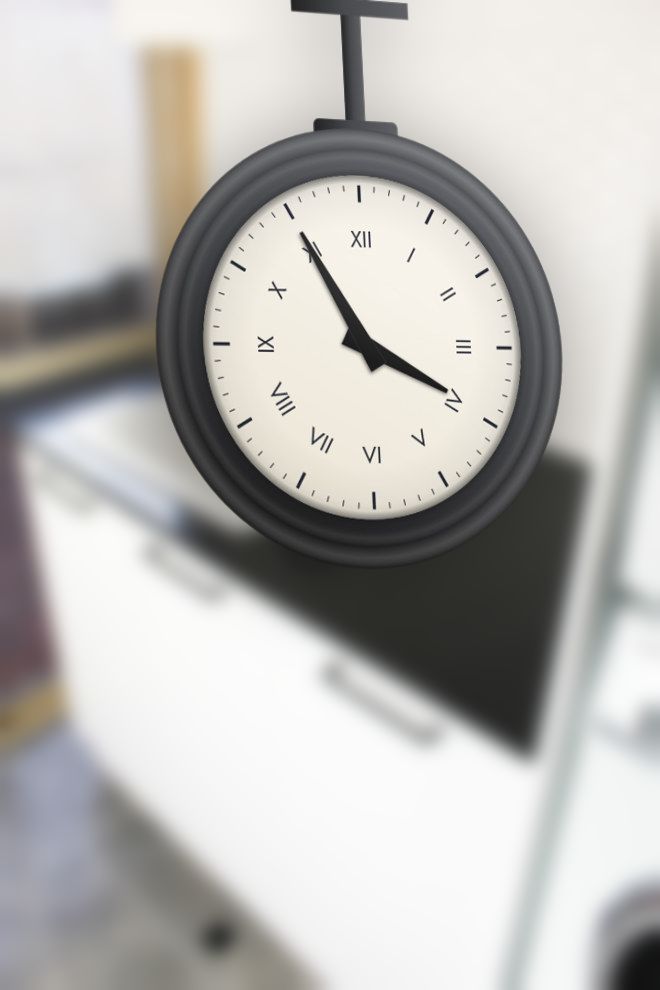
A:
3,55
